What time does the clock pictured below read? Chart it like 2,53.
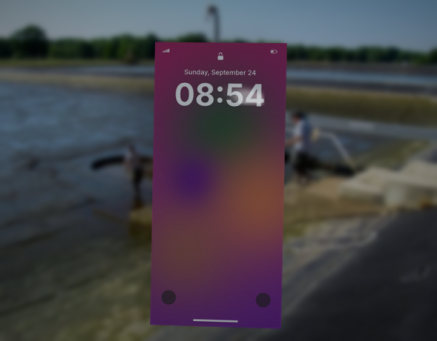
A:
8,54
